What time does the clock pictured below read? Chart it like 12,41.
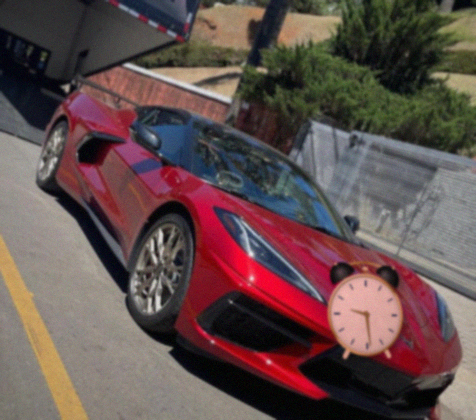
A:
9,29
